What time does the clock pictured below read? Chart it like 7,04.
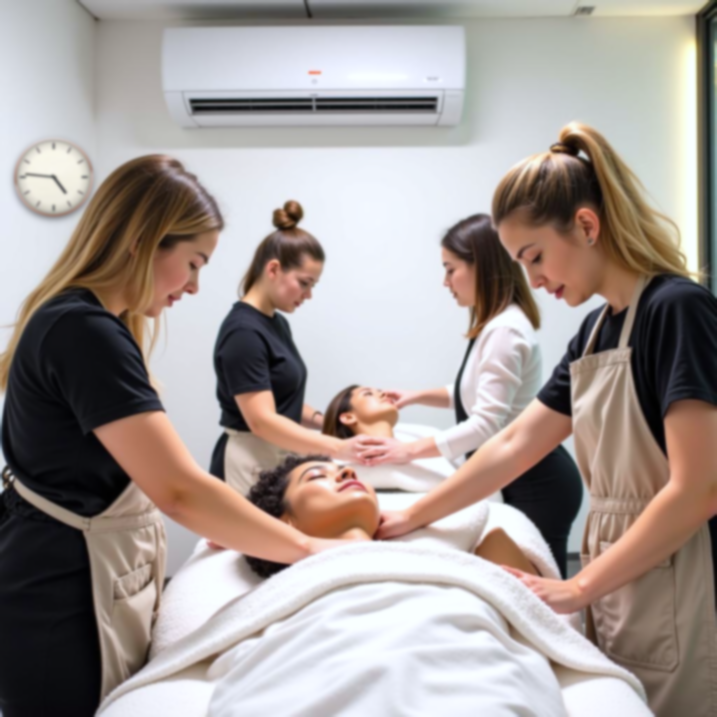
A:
4,46
